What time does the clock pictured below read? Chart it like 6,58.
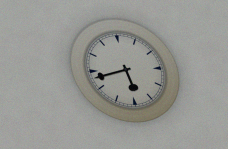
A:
5,43
